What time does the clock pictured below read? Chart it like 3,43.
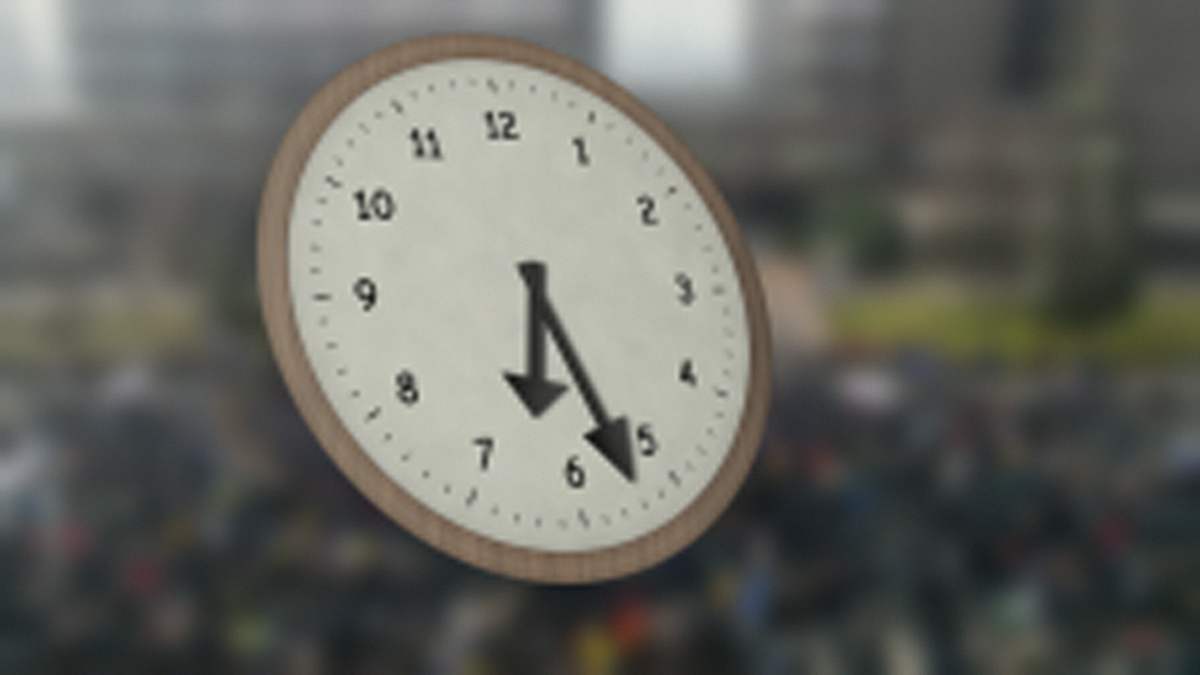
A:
6,27
